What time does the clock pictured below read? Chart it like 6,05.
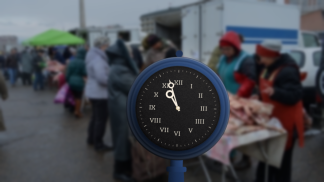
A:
10,57
